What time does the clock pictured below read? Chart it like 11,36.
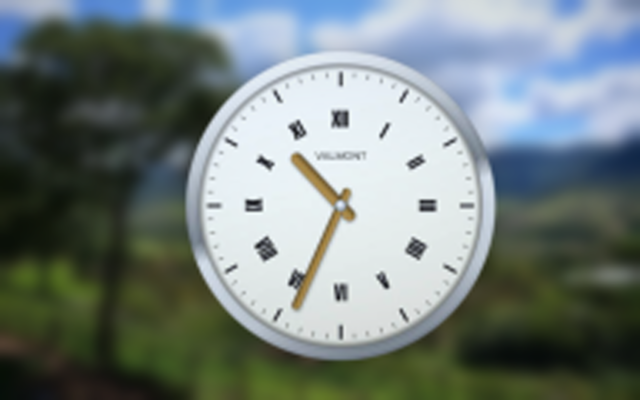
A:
10,34
